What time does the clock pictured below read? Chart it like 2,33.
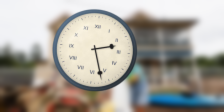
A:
2,27
